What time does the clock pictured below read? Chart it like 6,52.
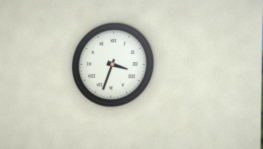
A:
3,33
